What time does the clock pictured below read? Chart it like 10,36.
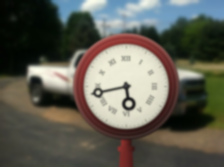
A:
5,43
